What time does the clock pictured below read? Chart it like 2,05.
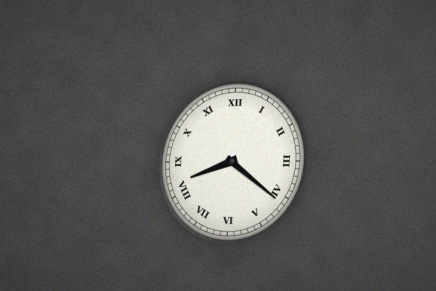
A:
8,21
